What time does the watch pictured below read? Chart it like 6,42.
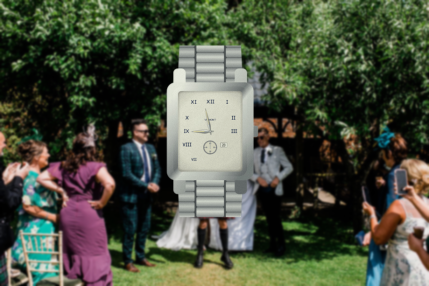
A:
8,58
